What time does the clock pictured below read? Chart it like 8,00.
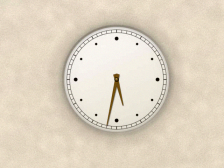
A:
5,32
